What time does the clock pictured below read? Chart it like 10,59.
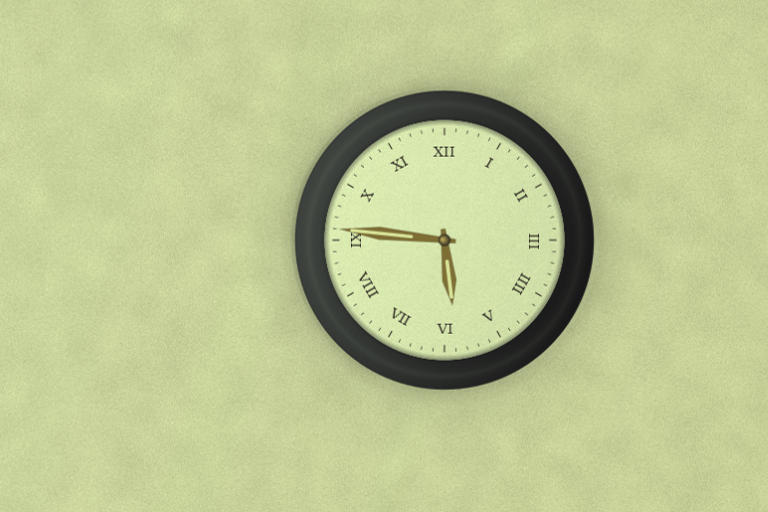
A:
5,46
